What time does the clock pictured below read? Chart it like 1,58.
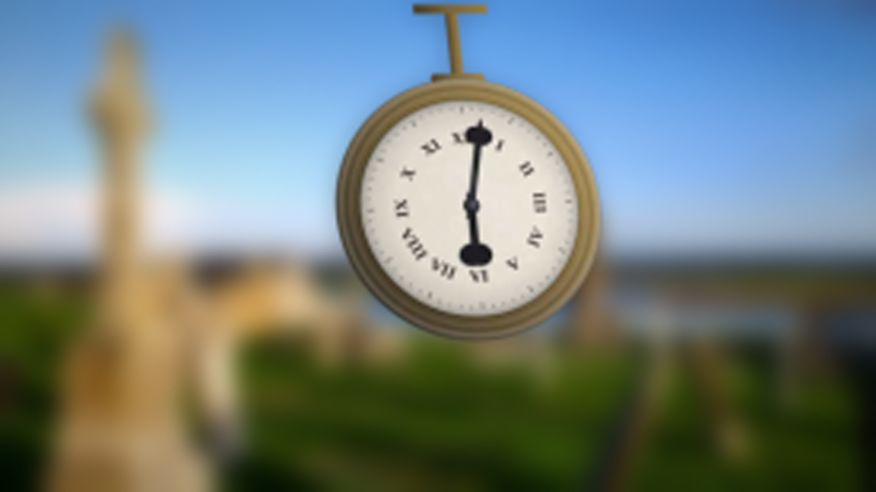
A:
6,02
